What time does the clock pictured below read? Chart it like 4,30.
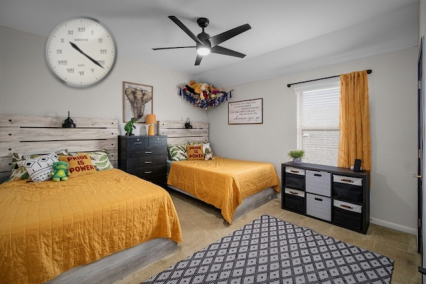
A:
10,21
